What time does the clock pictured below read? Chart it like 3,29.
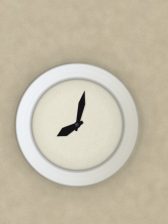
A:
8,02
